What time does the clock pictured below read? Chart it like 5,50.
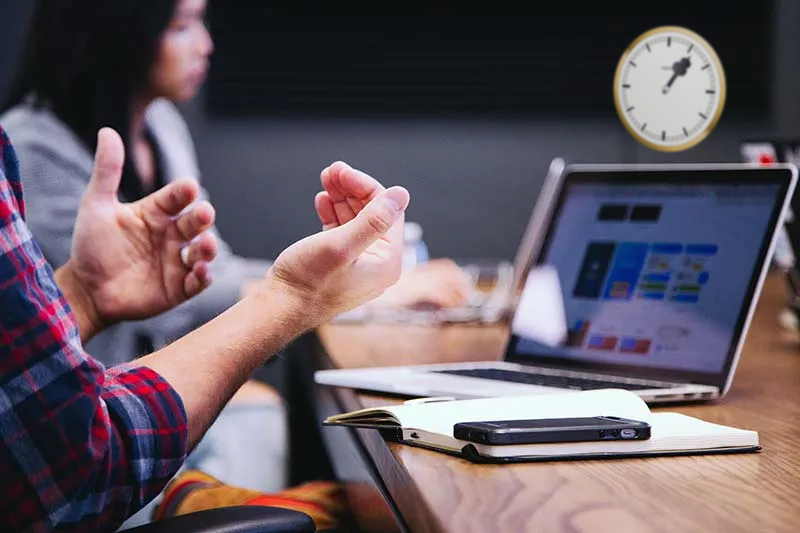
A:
1,06
